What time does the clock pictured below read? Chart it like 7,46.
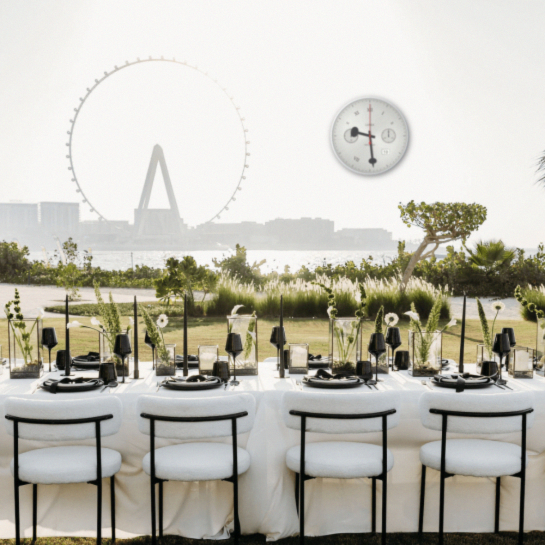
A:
9,29
